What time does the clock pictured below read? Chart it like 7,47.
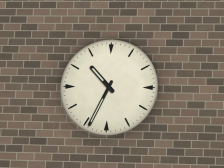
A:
10,34
